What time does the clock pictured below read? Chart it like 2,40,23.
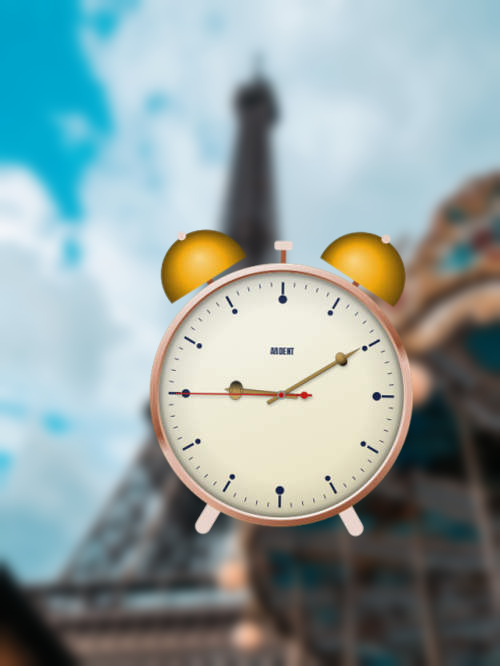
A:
9,09,45
